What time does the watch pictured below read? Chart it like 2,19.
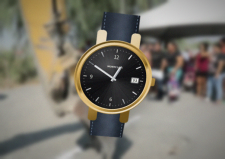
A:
12,50
